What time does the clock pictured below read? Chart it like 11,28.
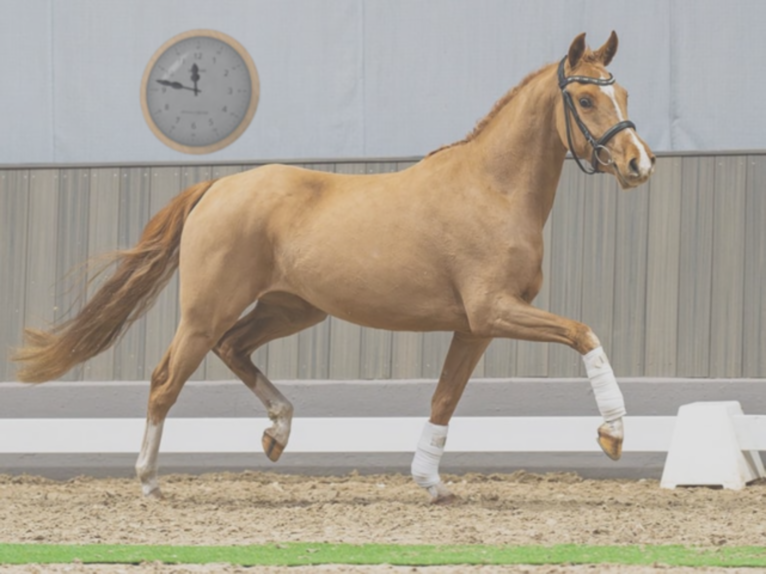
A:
11,47
